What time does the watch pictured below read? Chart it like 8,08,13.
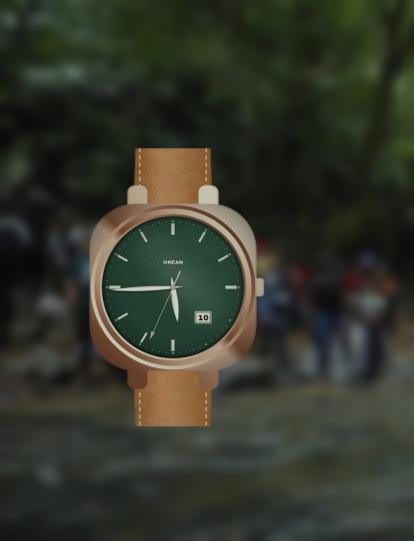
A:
5,44,34
